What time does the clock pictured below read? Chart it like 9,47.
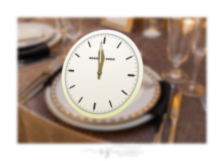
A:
11,59
